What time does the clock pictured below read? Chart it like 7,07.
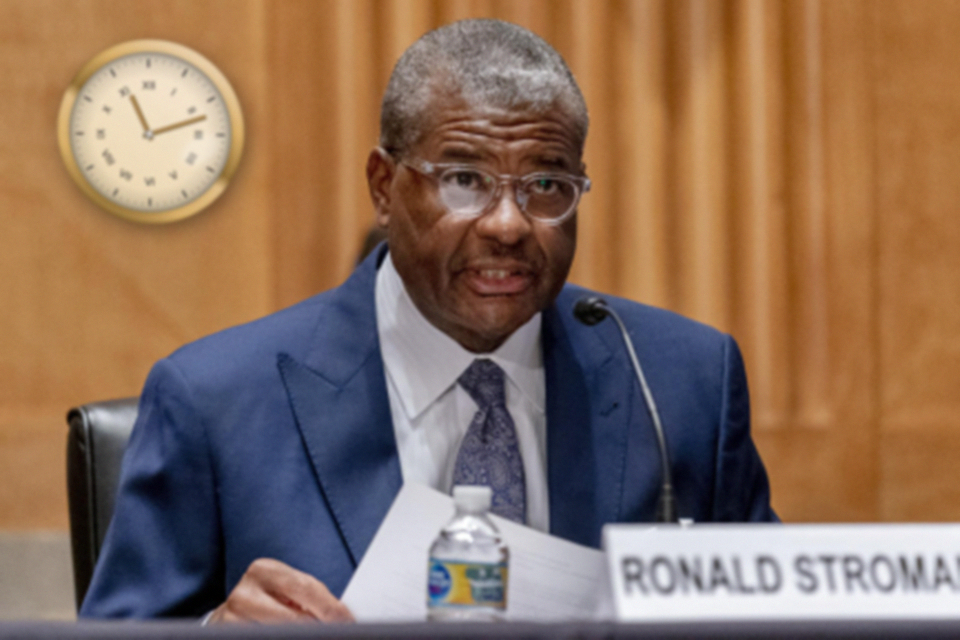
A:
11,12
